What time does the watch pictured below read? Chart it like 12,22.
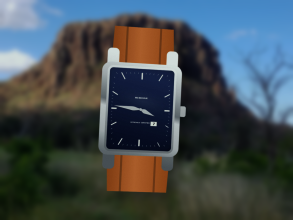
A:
3,46
